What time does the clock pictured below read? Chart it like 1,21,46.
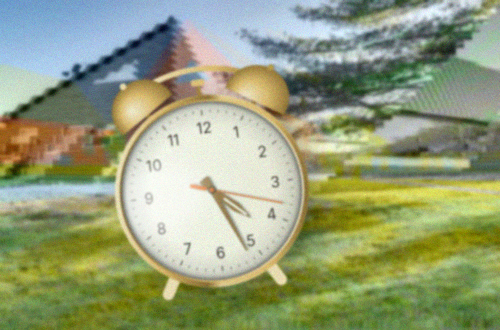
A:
4,26,18
